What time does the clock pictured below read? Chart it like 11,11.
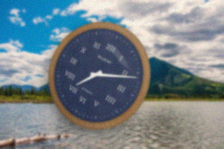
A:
7,11
